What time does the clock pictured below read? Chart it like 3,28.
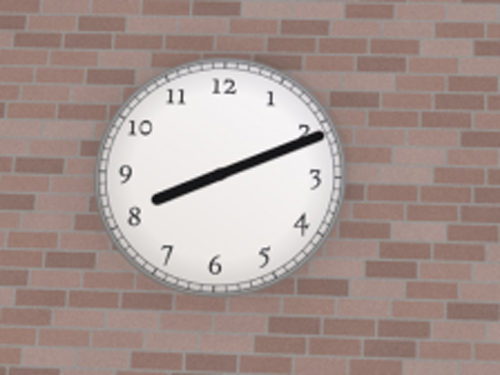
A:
8,11
